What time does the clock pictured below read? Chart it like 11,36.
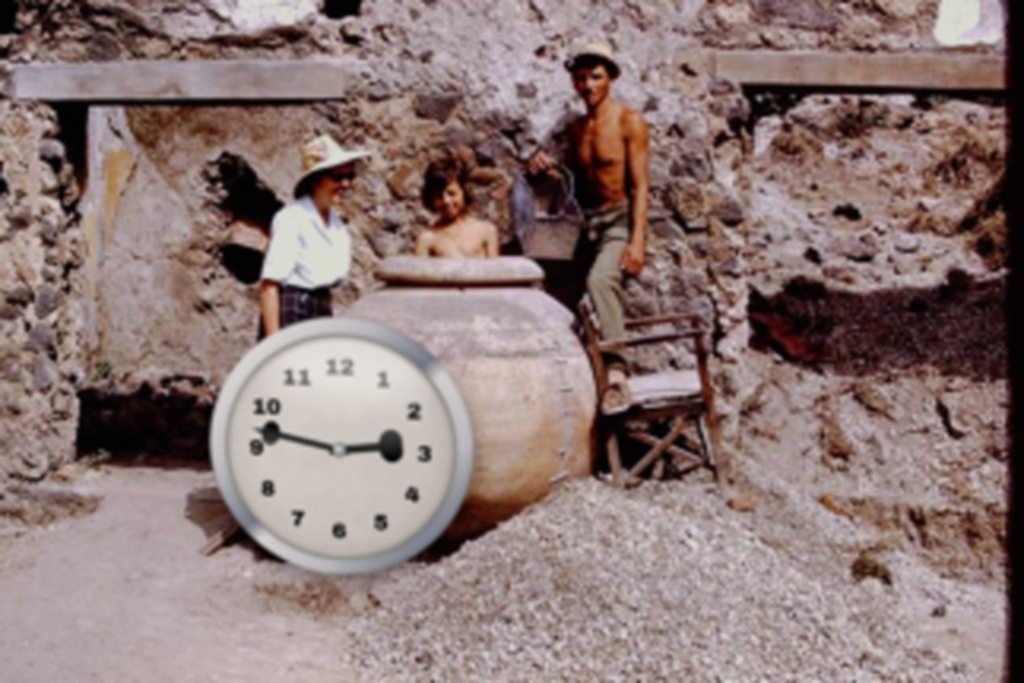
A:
2,47
